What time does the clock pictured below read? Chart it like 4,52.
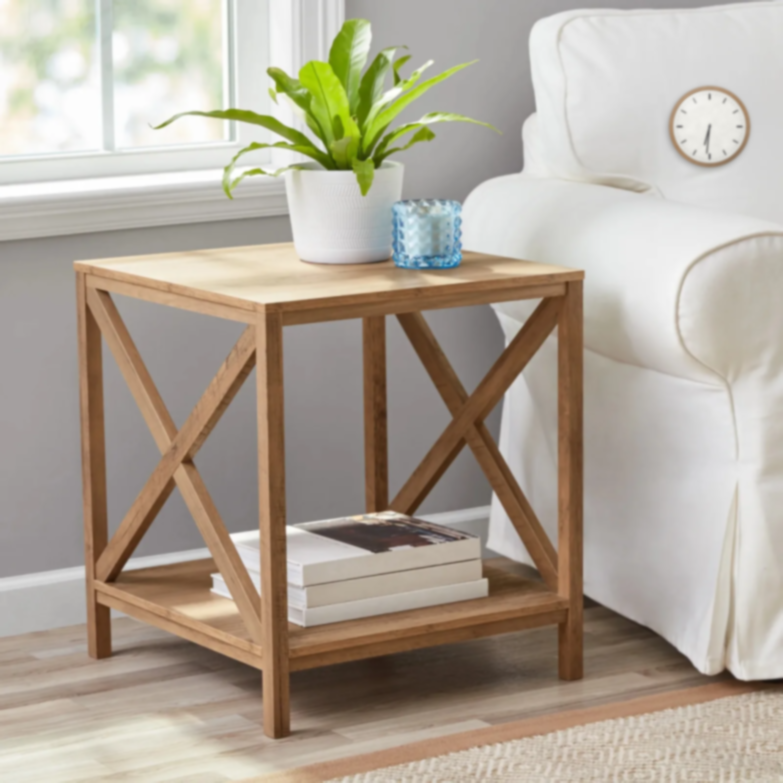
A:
6,31
